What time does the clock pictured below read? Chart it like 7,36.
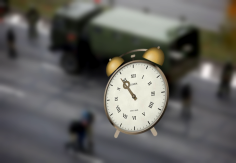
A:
10,54
